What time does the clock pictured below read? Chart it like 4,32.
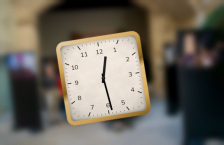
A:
12,29
